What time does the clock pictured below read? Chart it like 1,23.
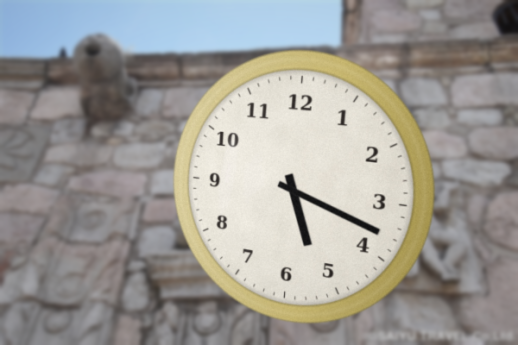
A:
5,18
